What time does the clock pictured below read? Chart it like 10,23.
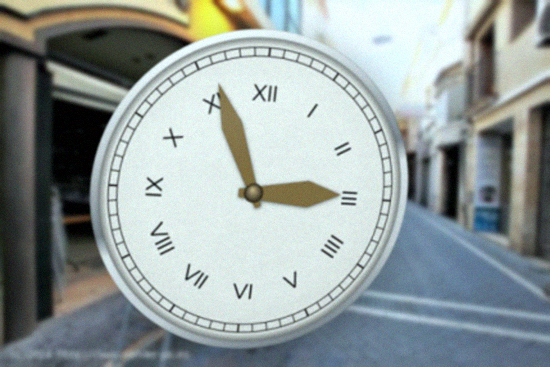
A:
2,56
